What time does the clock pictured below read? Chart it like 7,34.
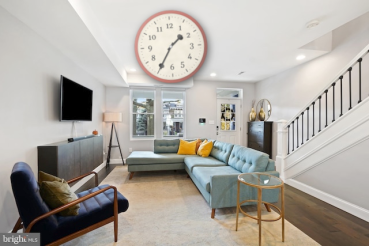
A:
1,35
